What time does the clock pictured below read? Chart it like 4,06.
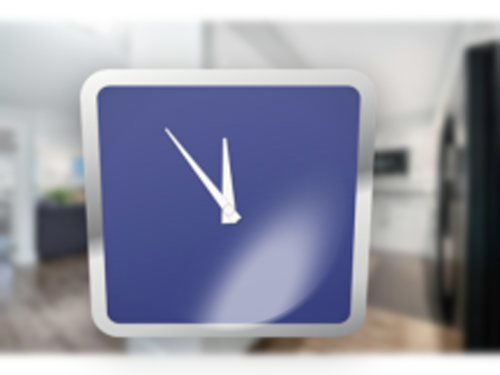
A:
11,54
